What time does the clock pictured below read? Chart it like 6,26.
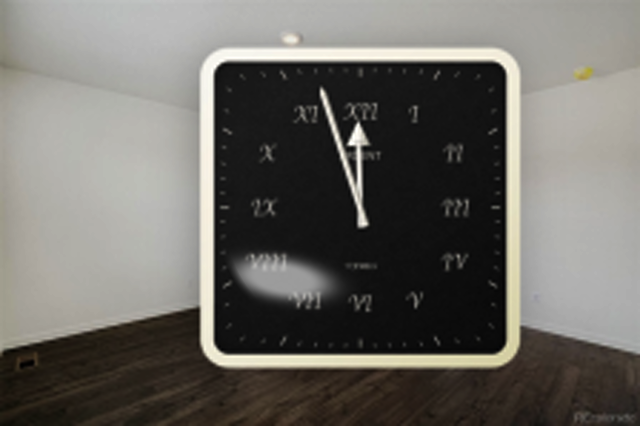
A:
11,57
